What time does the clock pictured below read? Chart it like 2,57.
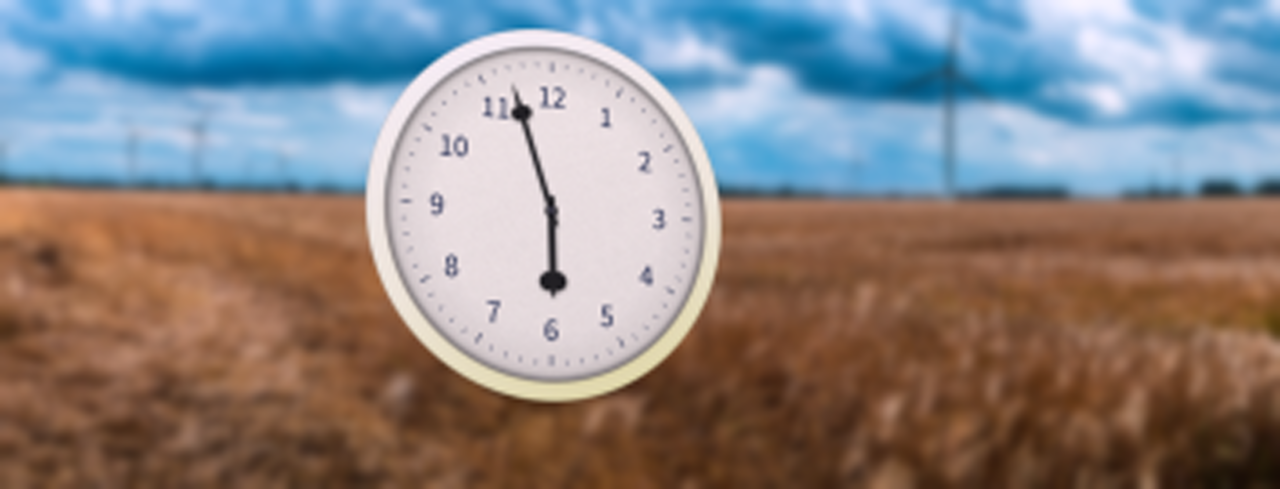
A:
5,57
